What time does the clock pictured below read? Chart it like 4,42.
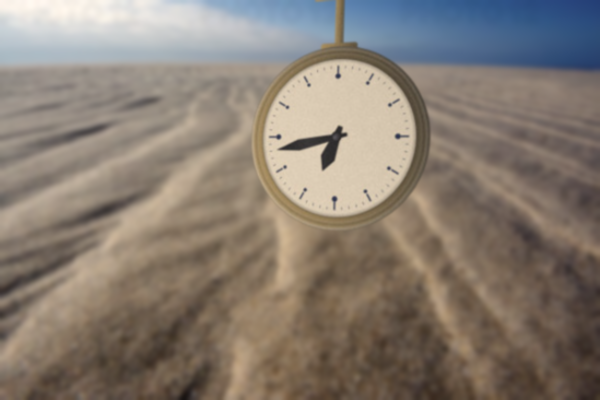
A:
6,43
